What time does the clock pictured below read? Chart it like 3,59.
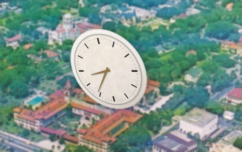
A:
8,36
